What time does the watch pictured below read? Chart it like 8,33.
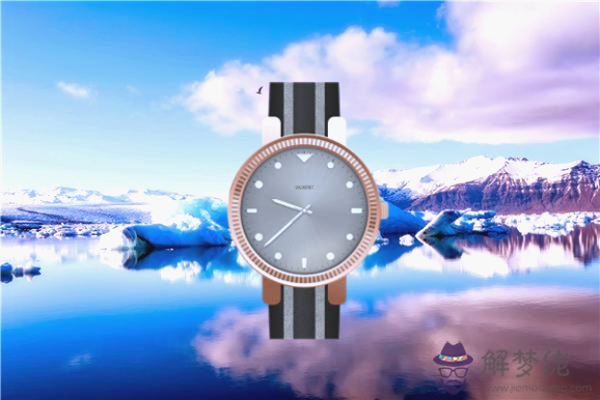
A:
9,38
